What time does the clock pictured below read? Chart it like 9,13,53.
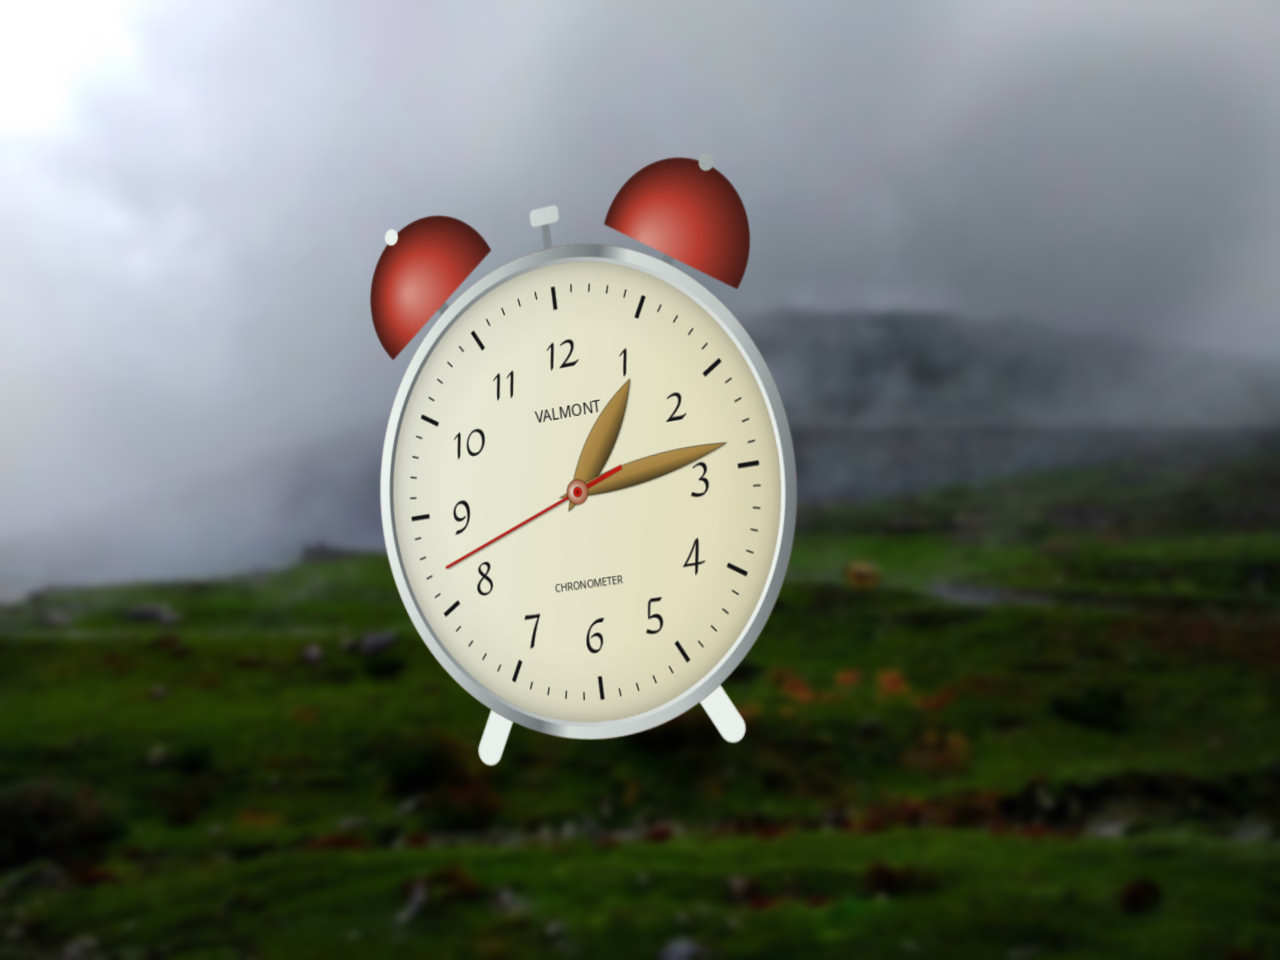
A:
1,13,42
